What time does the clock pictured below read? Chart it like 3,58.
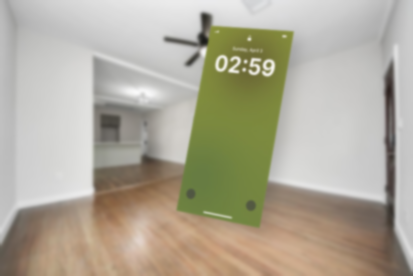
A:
2,59
